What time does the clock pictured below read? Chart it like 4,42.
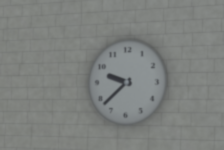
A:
9,38
